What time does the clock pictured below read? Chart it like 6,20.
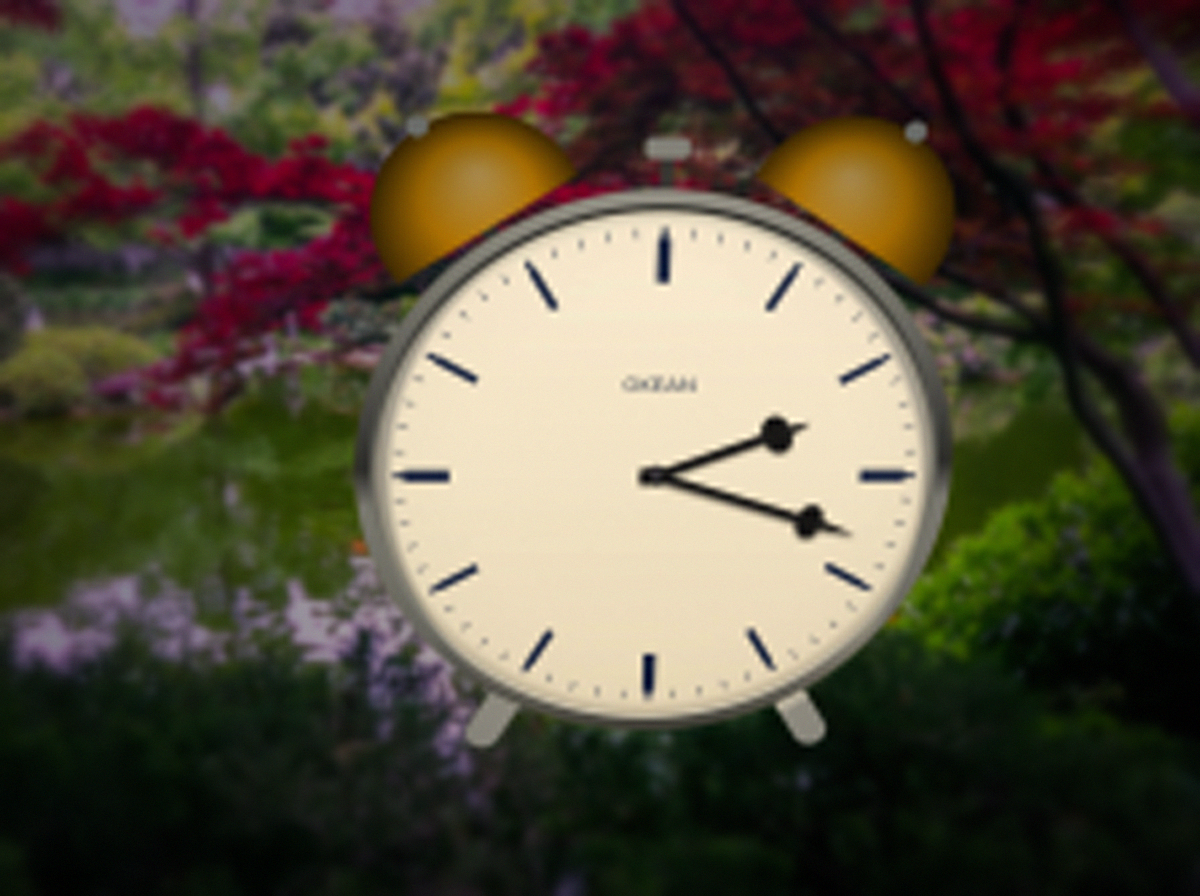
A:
2,18
